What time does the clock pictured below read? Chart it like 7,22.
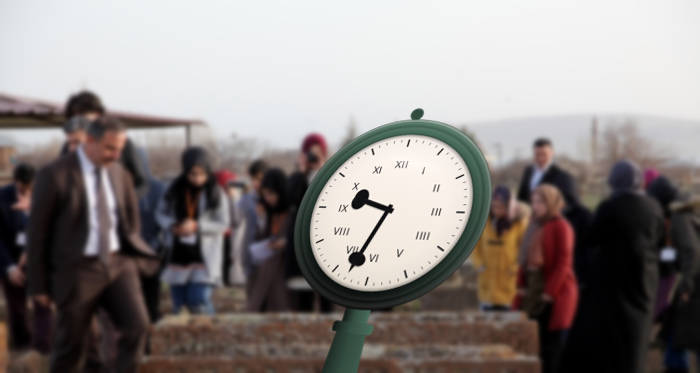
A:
9,33
